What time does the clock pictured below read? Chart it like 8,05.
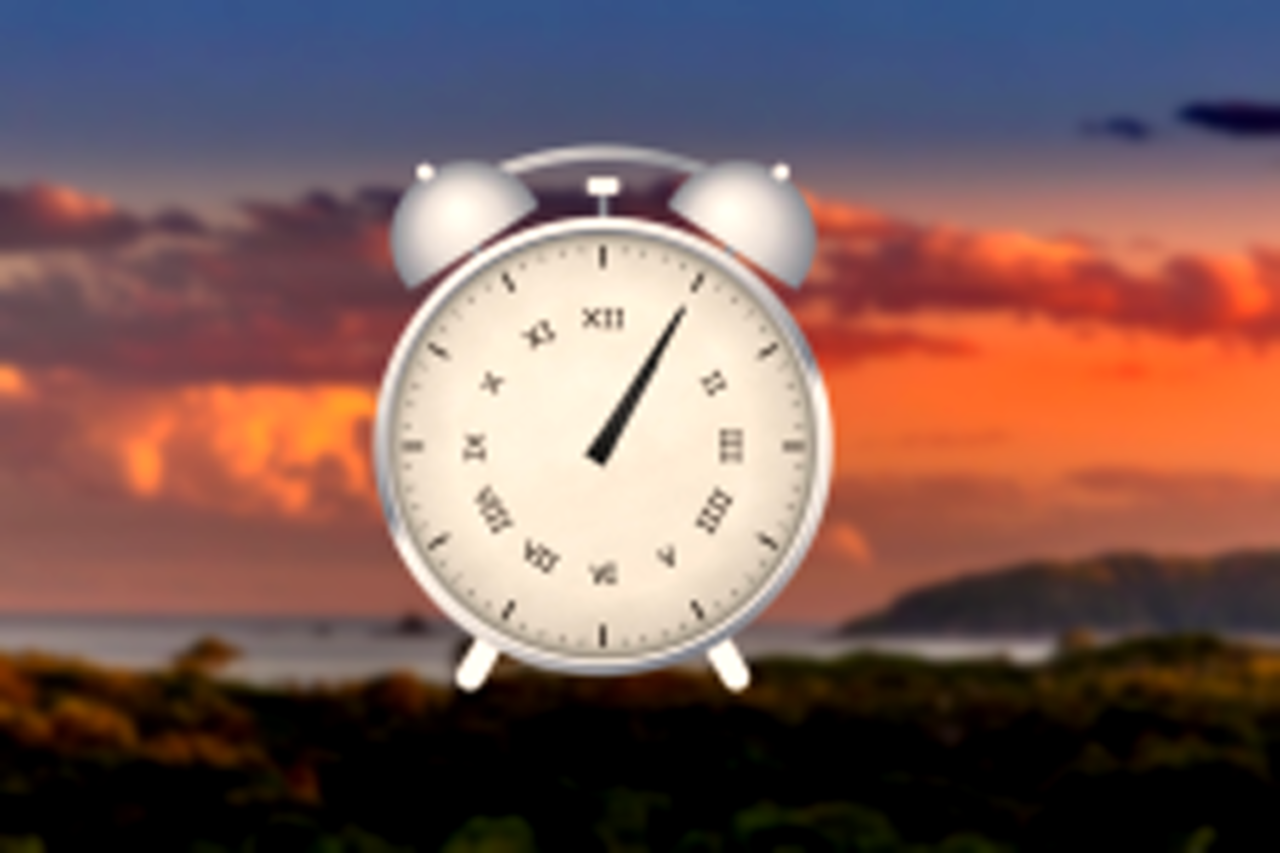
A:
1,05
